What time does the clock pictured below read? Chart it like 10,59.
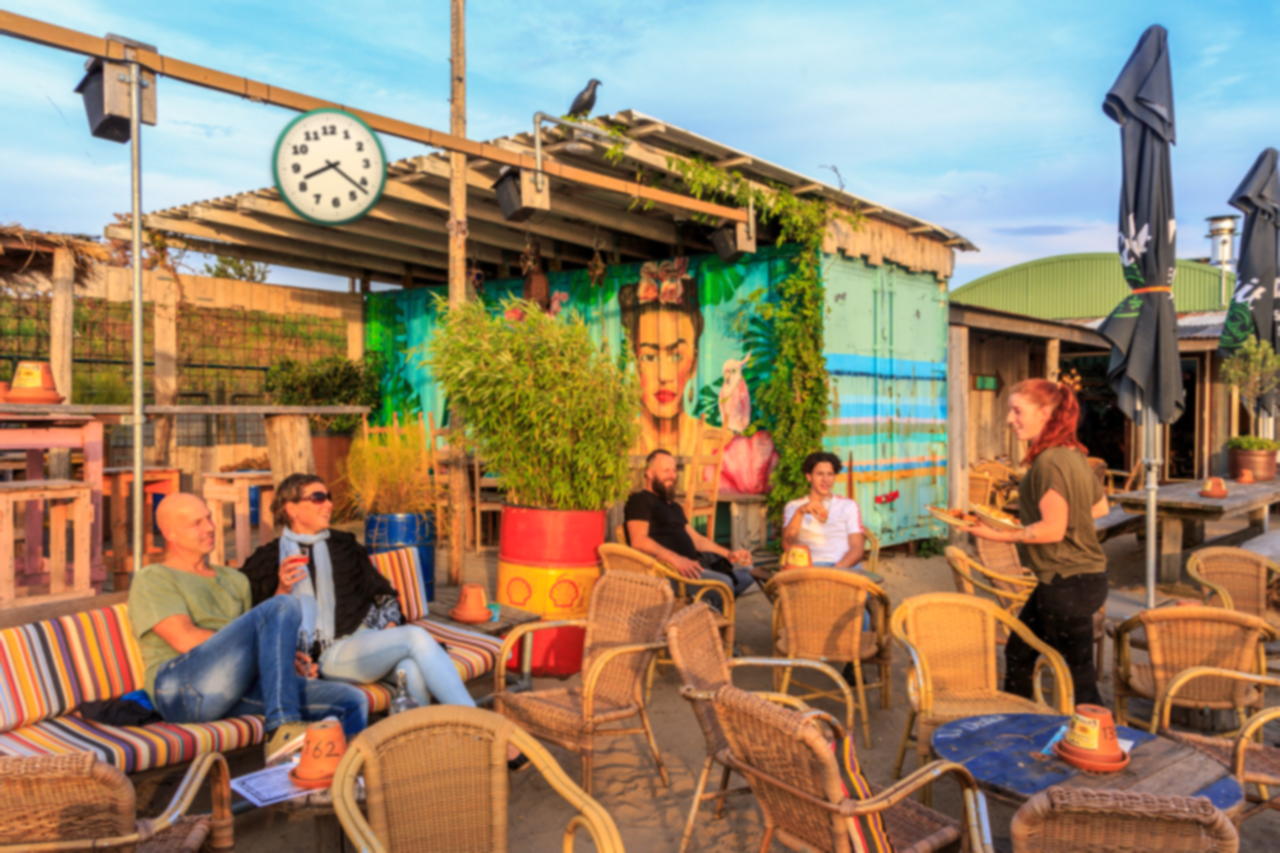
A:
8,22
